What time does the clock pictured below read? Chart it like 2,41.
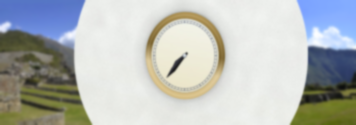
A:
7,37
